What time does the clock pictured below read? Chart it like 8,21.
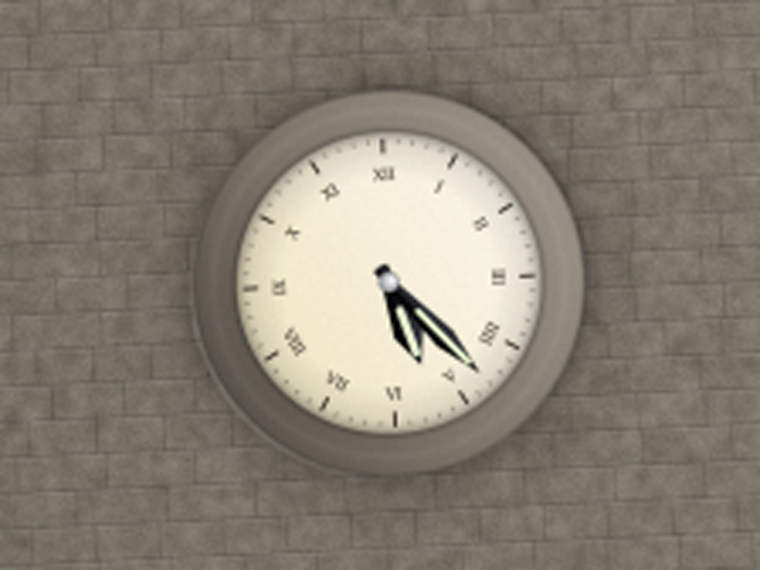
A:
5,23
